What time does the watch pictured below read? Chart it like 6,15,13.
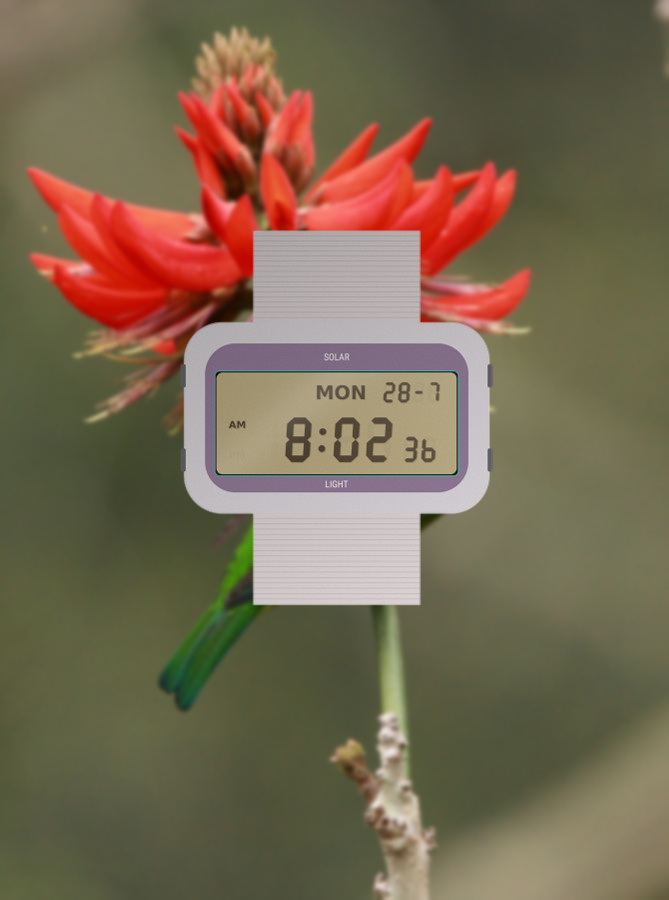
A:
8,02,36
